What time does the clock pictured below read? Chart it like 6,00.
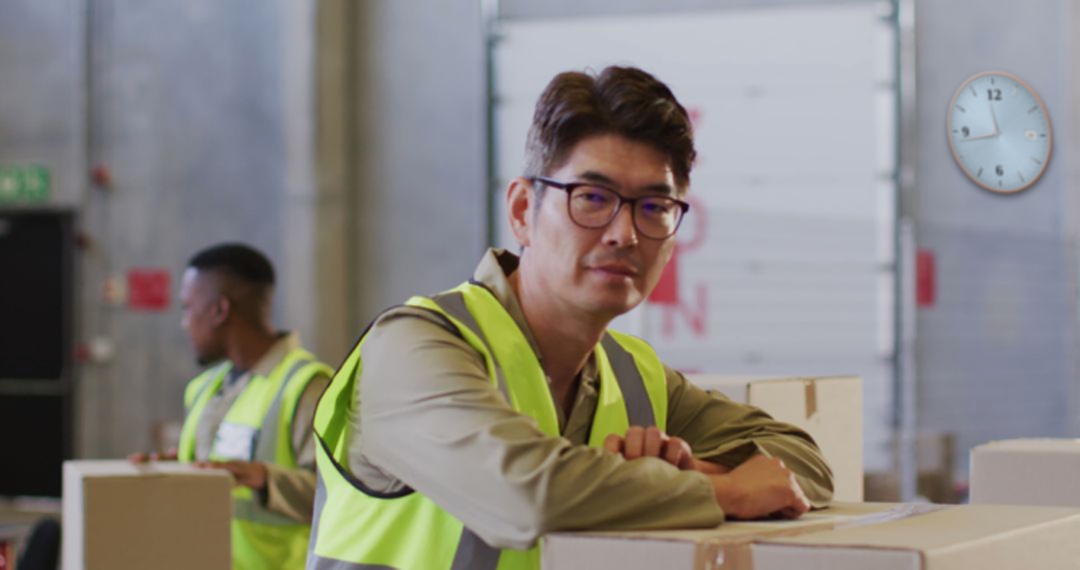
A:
11,43
